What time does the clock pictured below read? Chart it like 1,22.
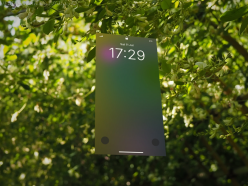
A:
17,29
